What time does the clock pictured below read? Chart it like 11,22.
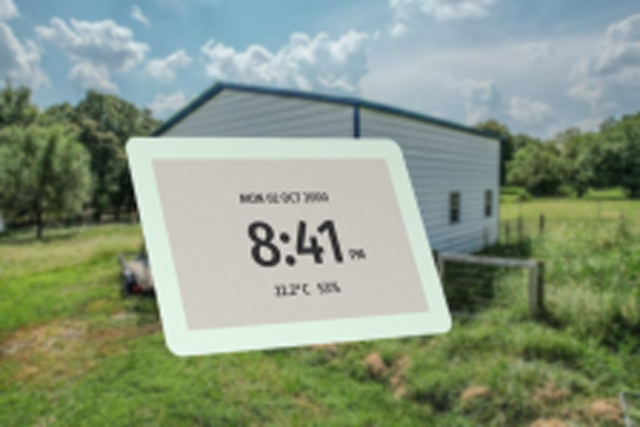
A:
8,41
